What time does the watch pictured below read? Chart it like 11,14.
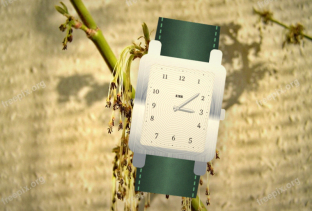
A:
3,08
